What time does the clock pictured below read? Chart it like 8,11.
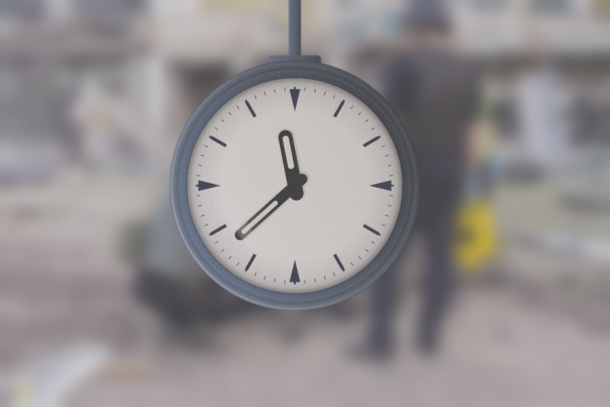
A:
11,38
